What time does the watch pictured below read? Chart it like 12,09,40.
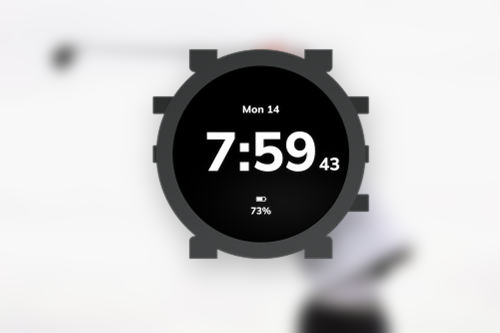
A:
7,59,43
